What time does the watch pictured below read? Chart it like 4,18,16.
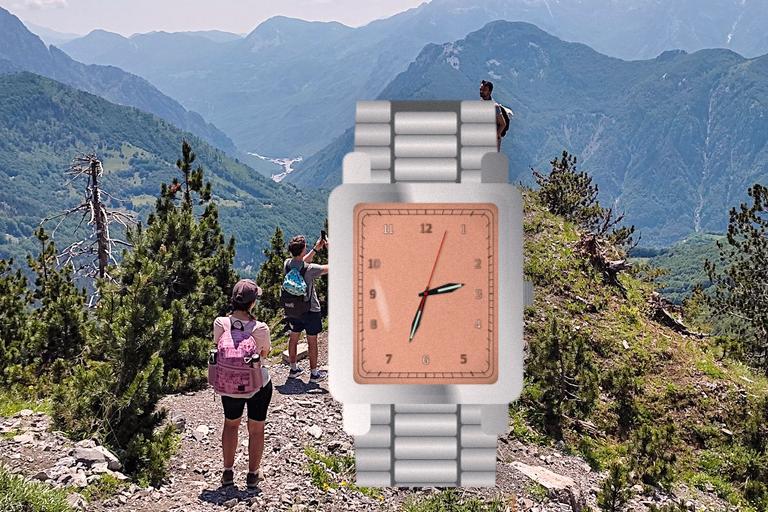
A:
2,33,03
